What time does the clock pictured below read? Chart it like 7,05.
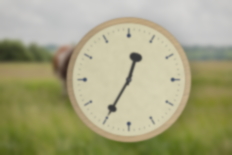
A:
12,35
